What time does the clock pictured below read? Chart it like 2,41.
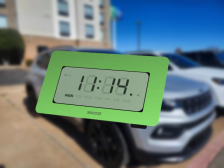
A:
11,14
